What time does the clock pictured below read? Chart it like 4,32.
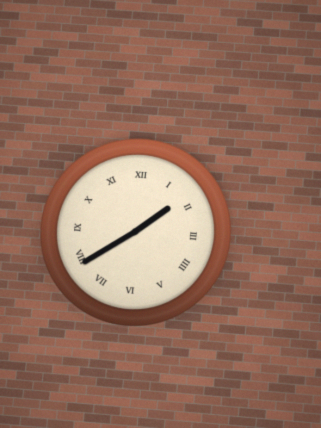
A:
1,39
